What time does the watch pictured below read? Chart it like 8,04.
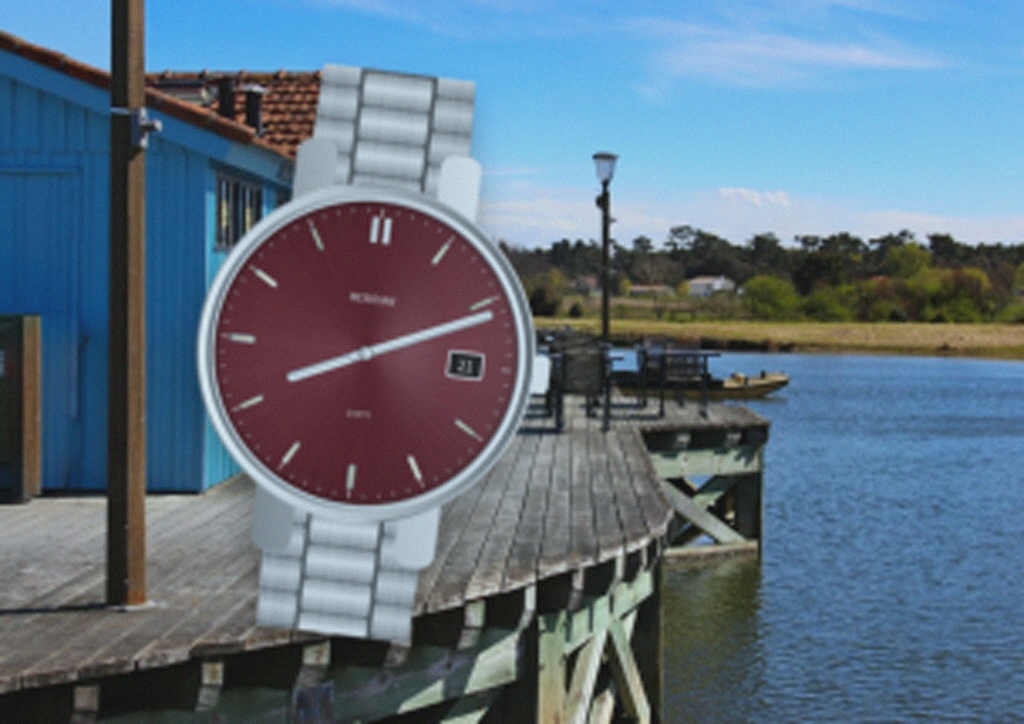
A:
8,11
